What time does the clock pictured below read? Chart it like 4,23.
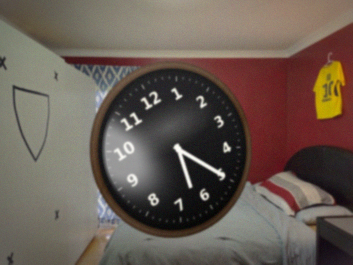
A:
6,25
